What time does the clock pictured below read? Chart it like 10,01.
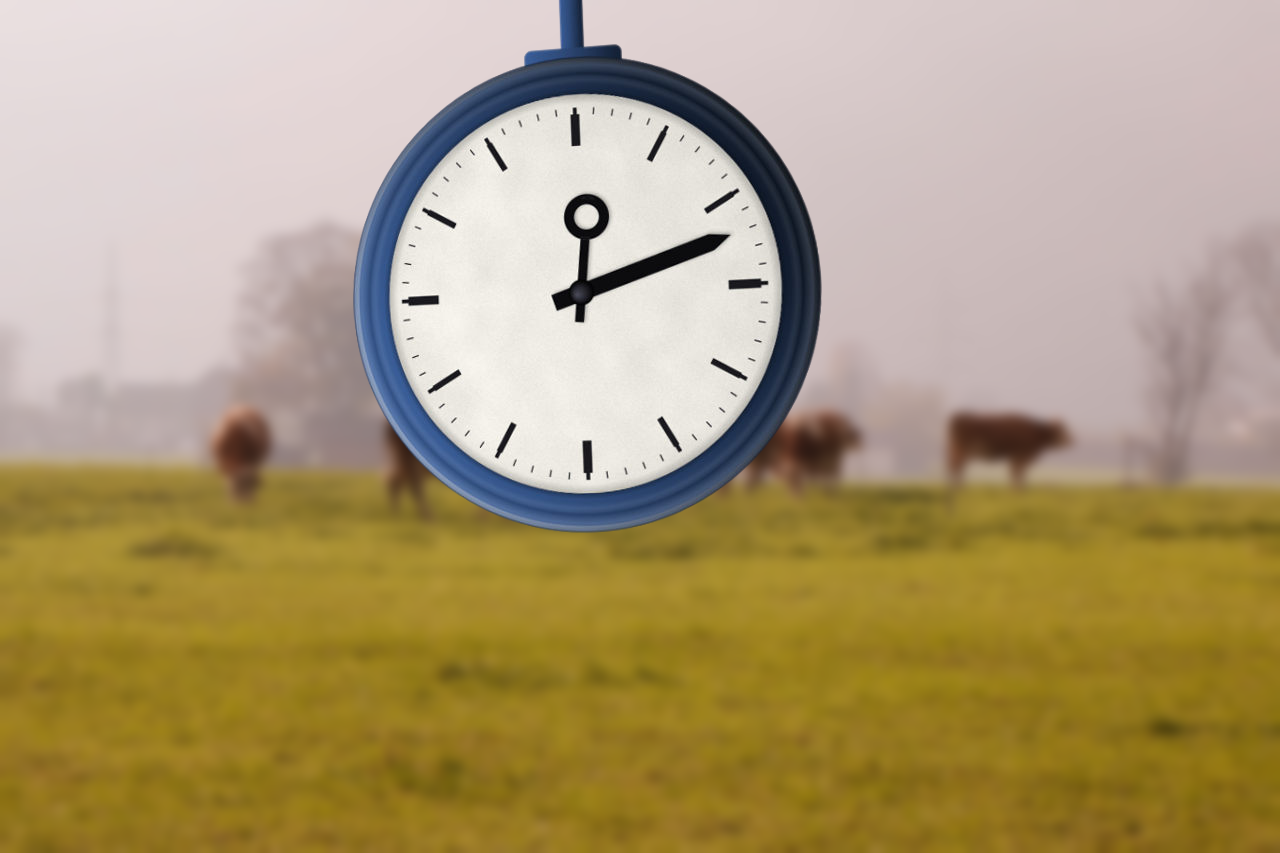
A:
12,12
